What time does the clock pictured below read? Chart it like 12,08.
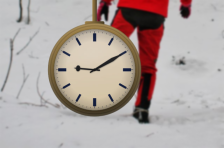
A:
9,10
